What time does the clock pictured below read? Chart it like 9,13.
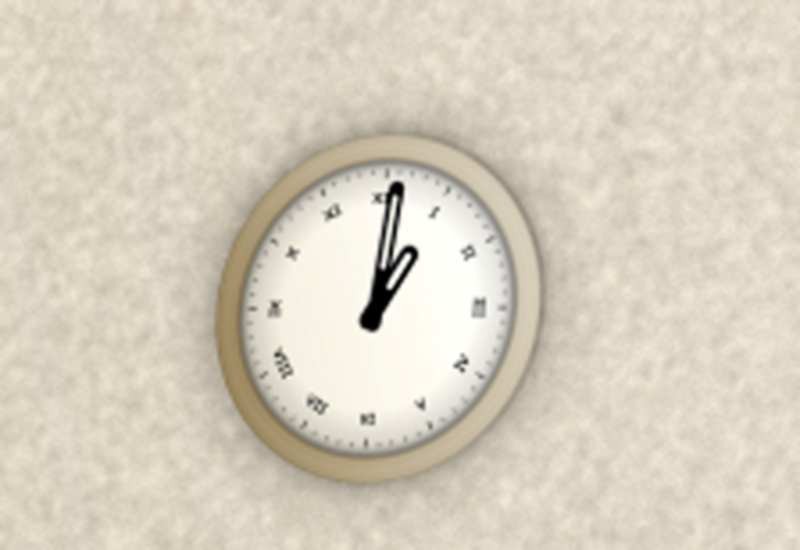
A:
1,01
